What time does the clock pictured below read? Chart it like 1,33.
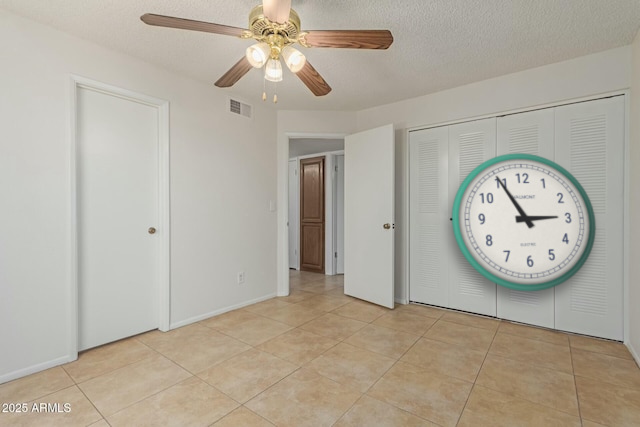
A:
2,55
